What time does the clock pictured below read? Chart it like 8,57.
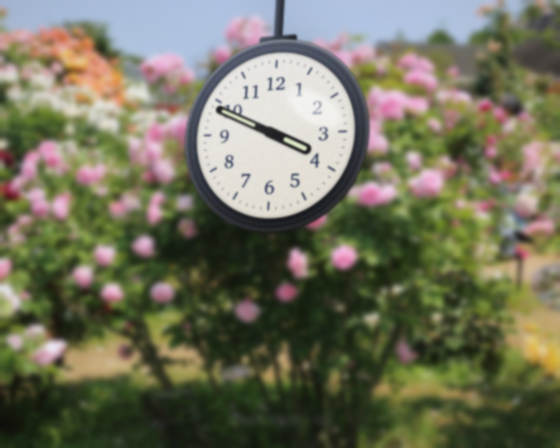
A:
3,49
